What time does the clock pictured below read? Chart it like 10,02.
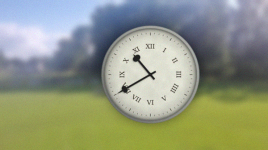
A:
10,40
